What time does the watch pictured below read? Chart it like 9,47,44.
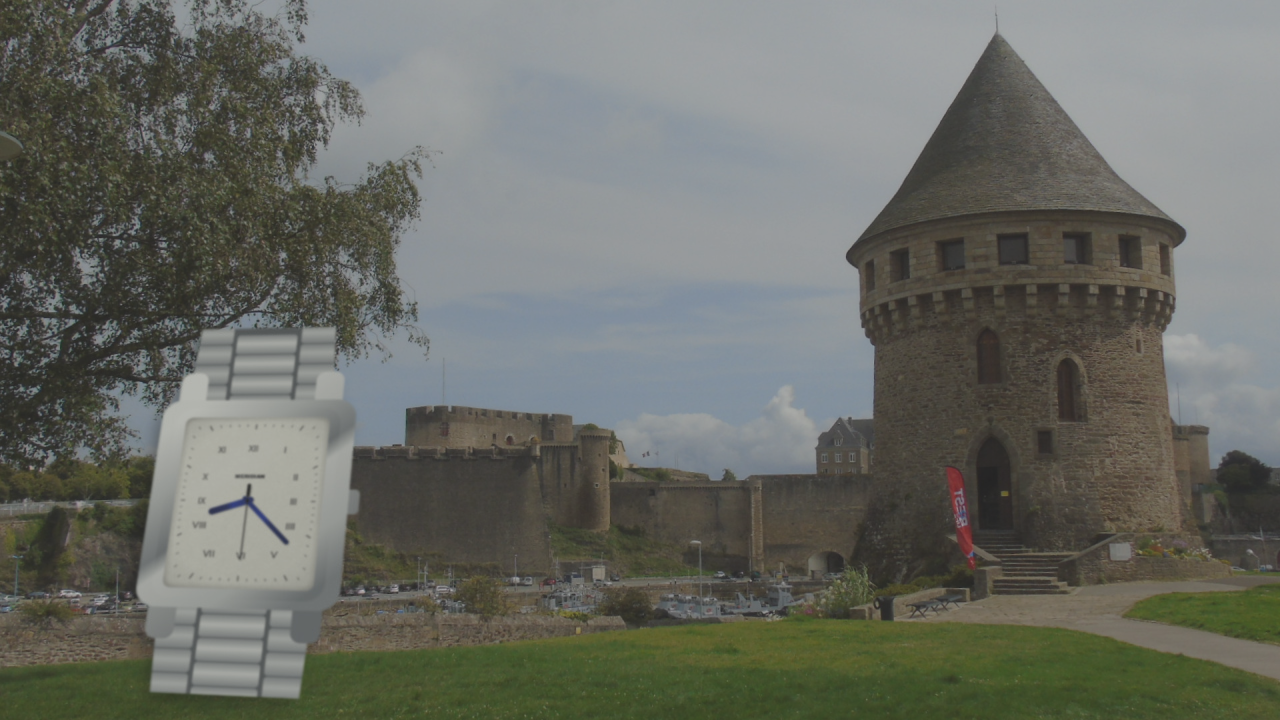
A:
8,22,30
